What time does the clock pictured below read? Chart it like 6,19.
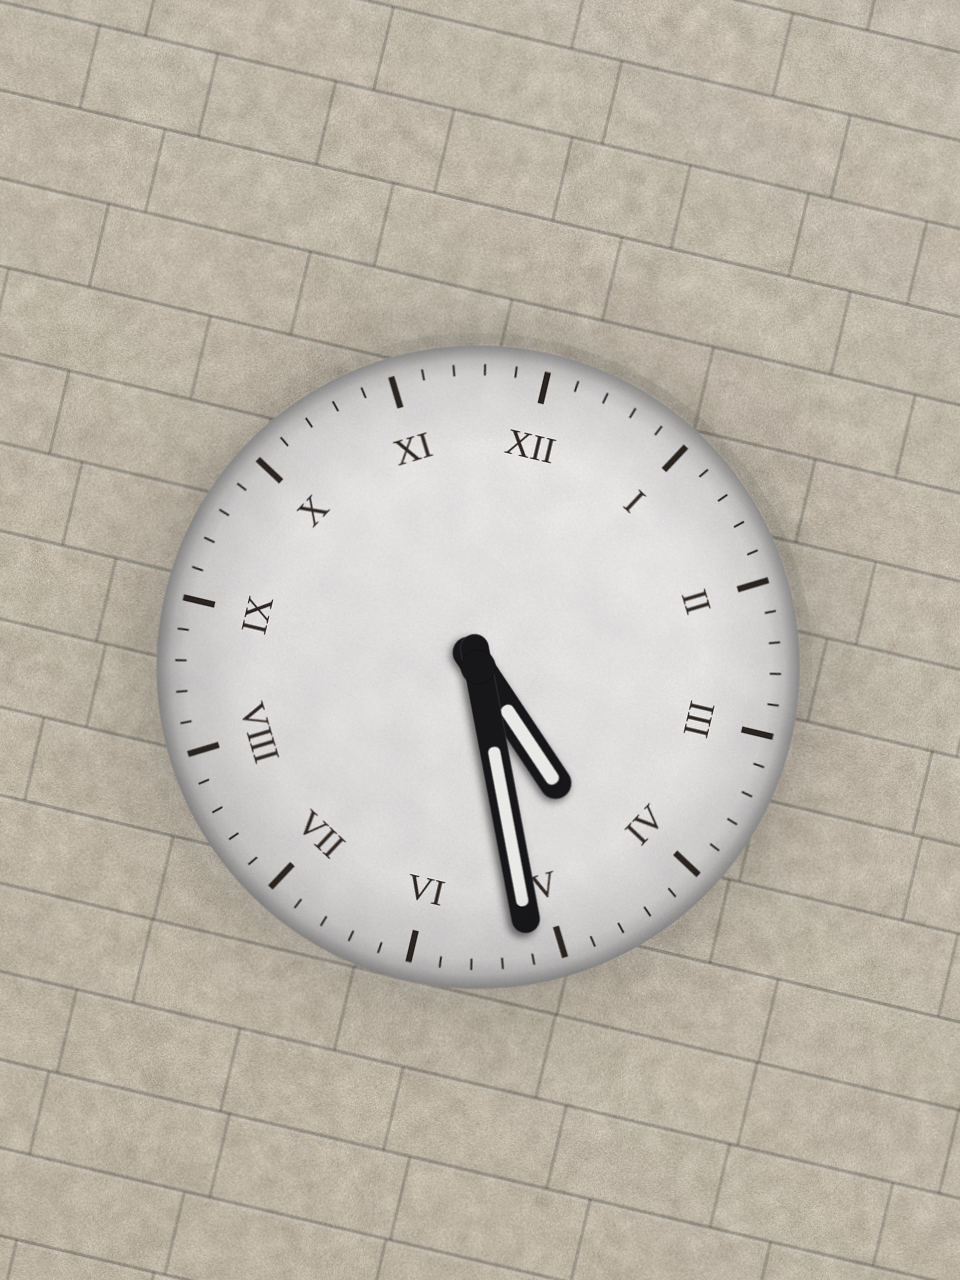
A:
4,26
